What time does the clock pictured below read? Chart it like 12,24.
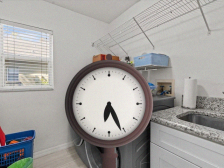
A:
6,26
